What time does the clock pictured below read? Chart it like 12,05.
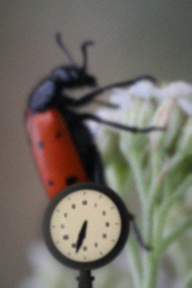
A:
6,33
